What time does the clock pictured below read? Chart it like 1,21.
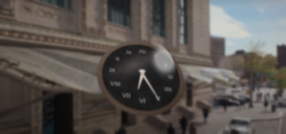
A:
6,25
